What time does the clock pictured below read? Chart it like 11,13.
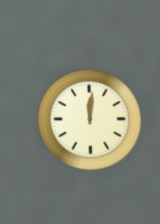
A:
12,01
